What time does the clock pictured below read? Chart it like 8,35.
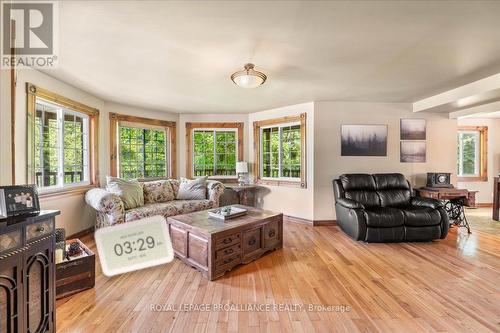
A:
3,29
